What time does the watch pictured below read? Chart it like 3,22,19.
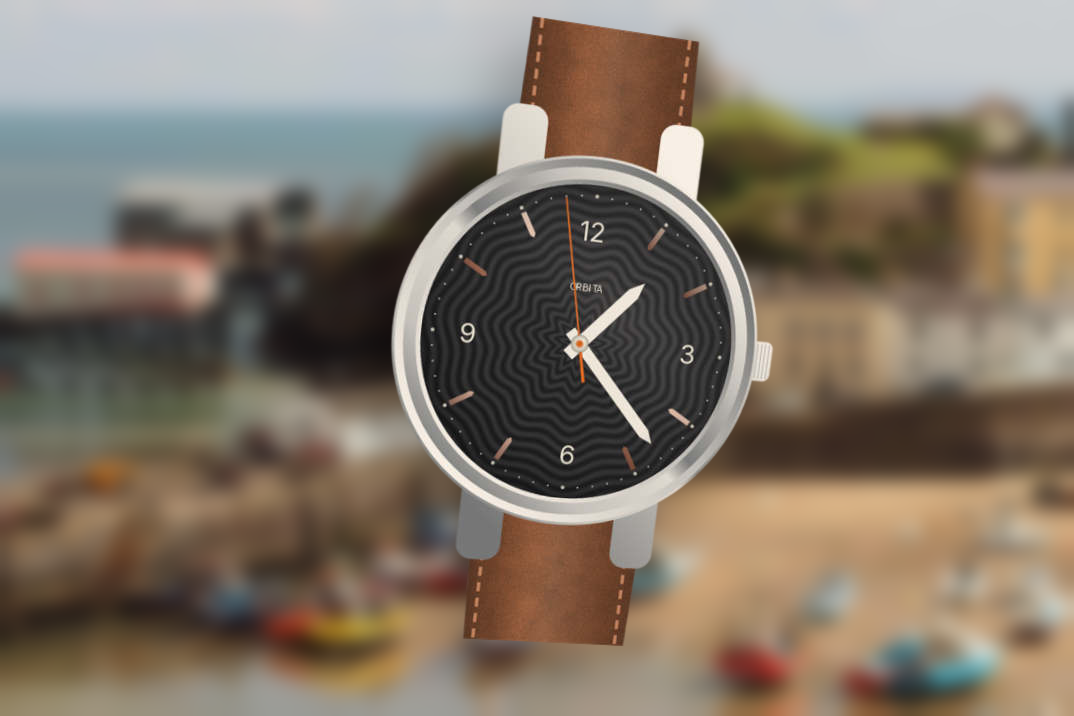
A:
1,22,58
